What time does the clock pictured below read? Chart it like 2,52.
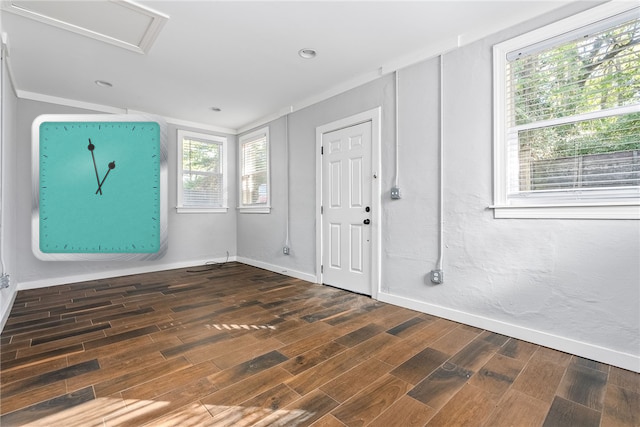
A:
12,58
